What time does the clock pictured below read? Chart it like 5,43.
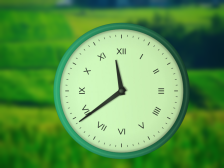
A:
11,39
